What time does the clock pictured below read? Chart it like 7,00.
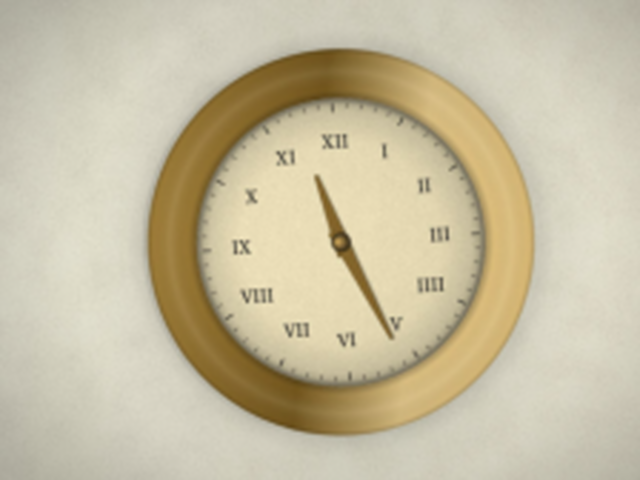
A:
11,26
